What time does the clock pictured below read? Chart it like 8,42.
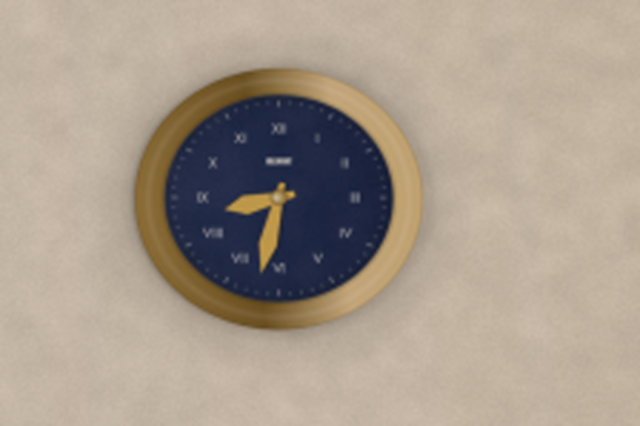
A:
8,32
